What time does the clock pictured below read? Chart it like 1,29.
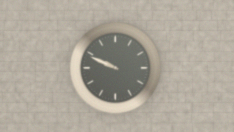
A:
9,49
